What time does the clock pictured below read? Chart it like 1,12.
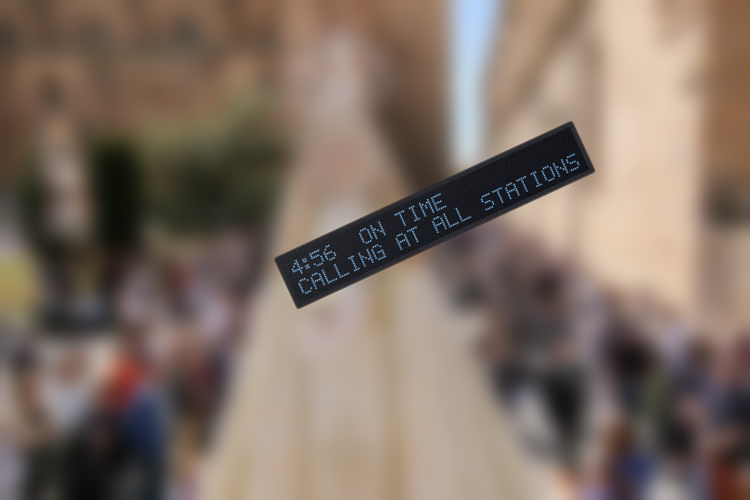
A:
4,56
